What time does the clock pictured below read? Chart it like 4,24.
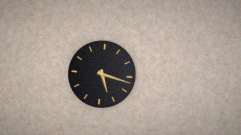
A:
5,17
